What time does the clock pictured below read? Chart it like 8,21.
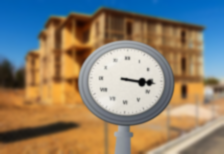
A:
3,16
